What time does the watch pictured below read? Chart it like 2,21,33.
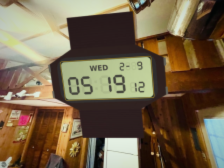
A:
5,19,12
